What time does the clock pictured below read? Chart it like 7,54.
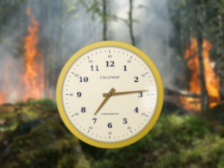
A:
7,14
